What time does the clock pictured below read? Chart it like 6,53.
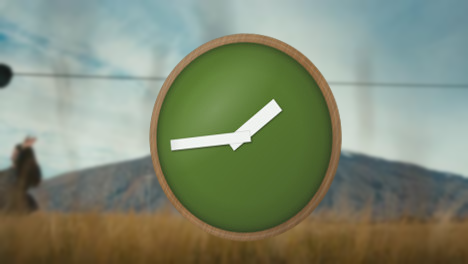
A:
1,44
